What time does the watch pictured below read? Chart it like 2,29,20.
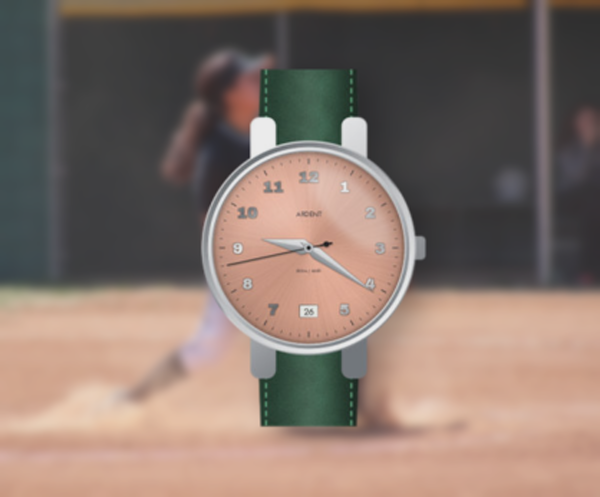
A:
9,20,43
